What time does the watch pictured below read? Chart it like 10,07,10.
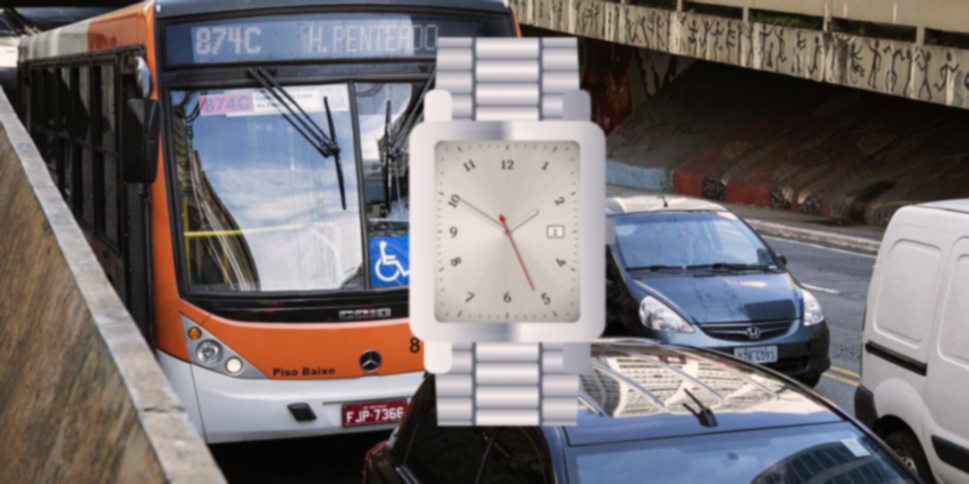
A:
1,50,26
